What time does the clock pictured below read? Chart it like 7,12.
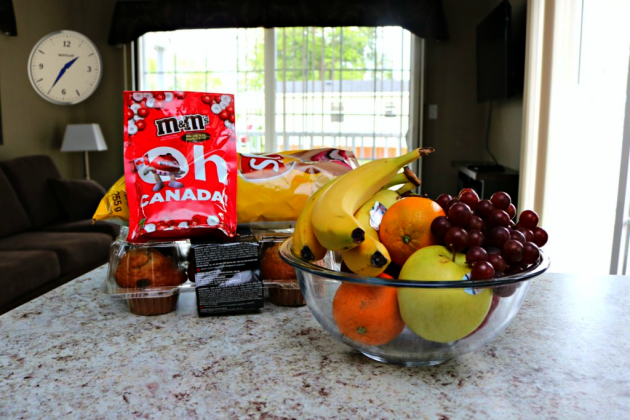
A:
1,35
